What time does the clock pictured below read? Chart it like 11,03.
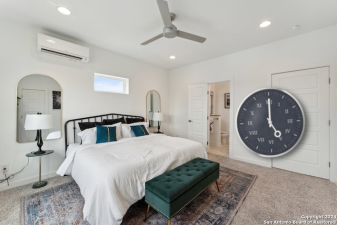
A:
5,00
